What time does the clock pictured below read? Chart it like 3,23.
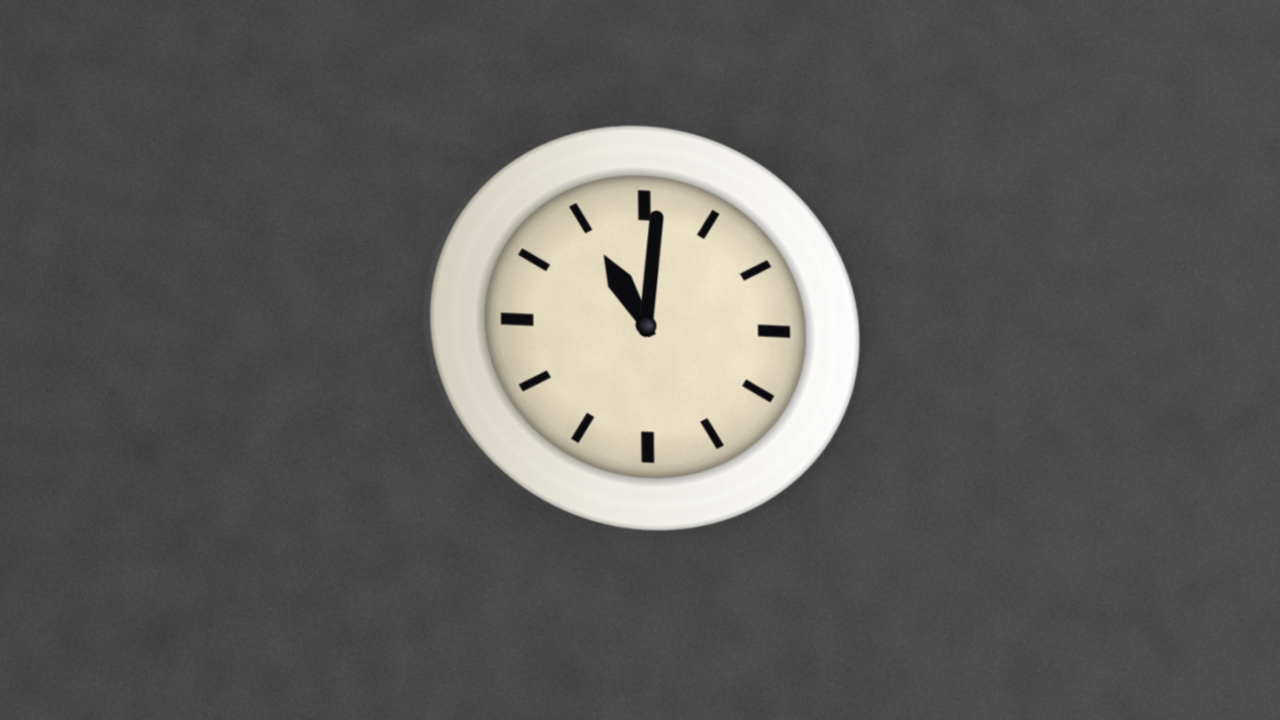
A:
11,01
